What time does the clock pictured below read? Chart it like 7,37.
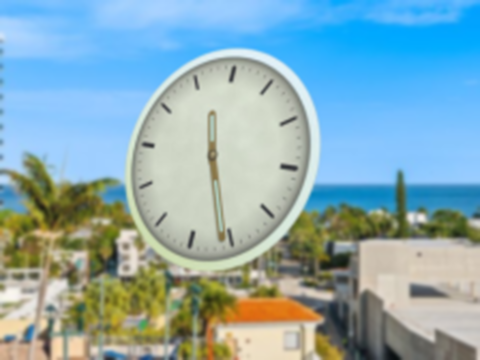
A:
11,26
